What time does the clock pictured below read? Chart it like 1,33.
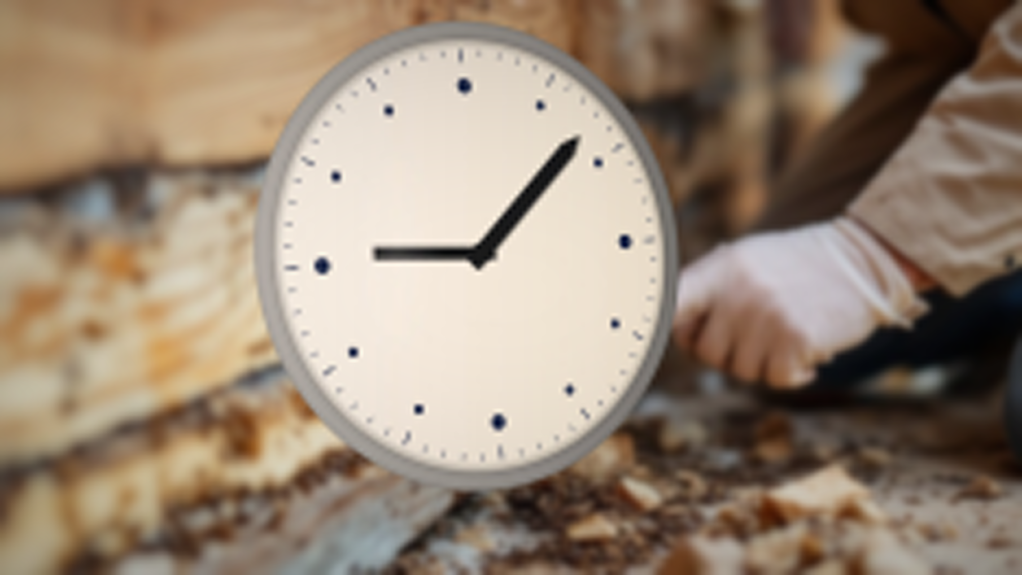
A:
9,08
